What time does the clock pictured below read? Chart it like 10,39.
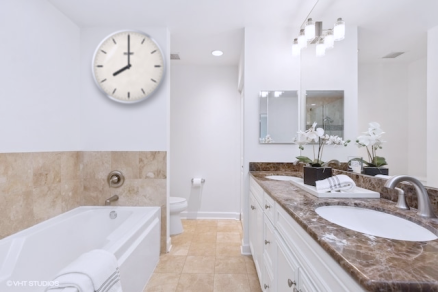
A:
8,00
